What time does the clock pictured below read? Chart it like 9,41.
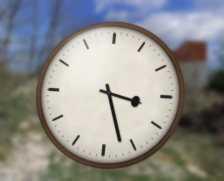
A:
3,27
